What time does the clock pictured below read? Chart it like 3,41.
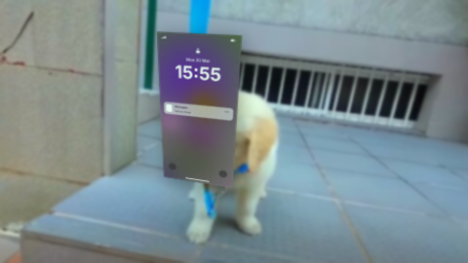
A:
15,55
